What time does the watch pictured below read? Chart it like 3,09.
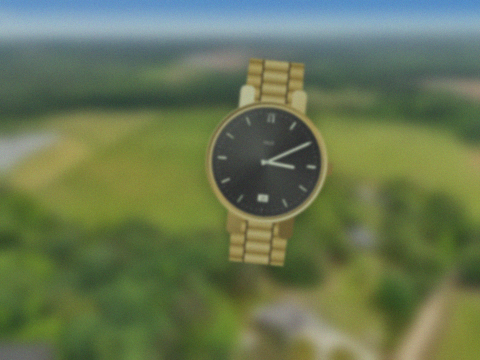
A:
3,10
